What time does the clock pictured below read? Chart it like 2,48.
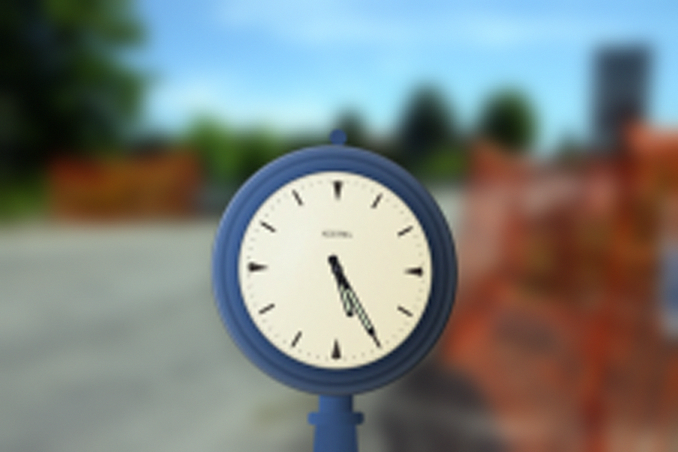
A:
5,25
